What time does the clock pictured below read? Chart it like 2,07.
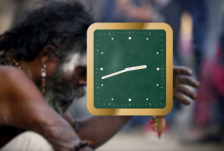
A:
2,42
